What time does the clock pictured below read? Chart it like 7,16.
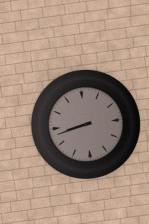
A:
8,43
